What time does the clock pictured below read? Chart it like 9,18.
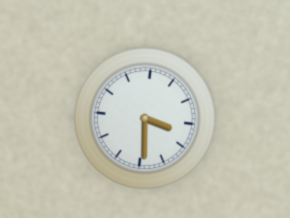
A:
3,29
